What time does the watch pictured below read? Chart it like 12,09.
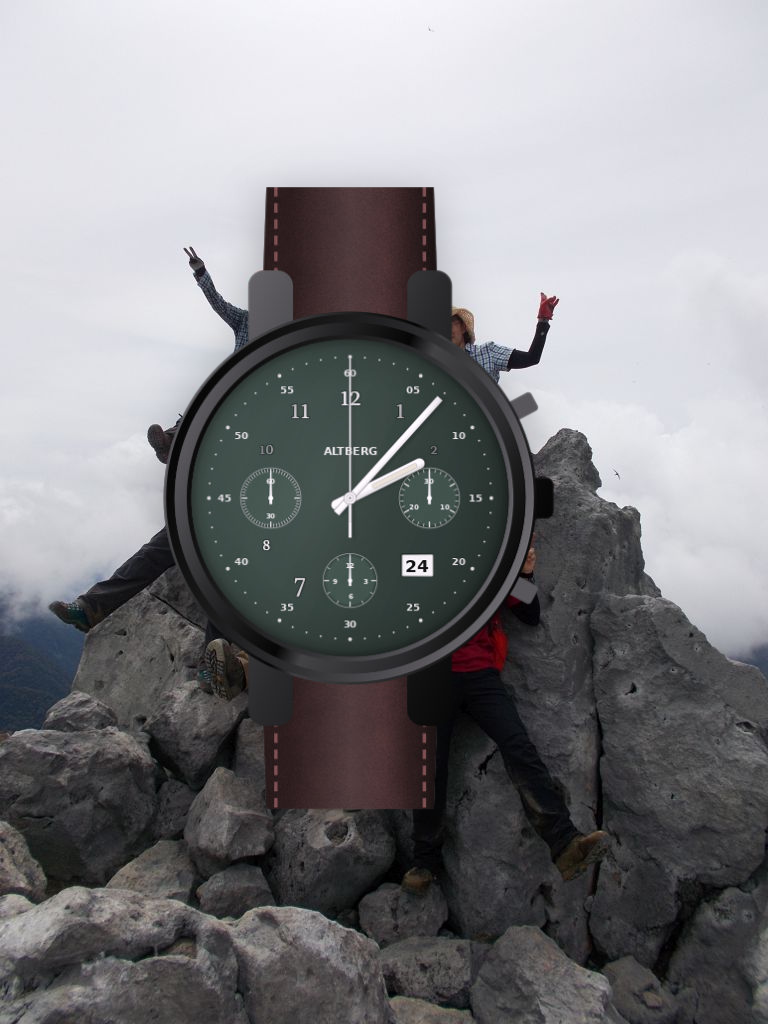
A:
2,07
